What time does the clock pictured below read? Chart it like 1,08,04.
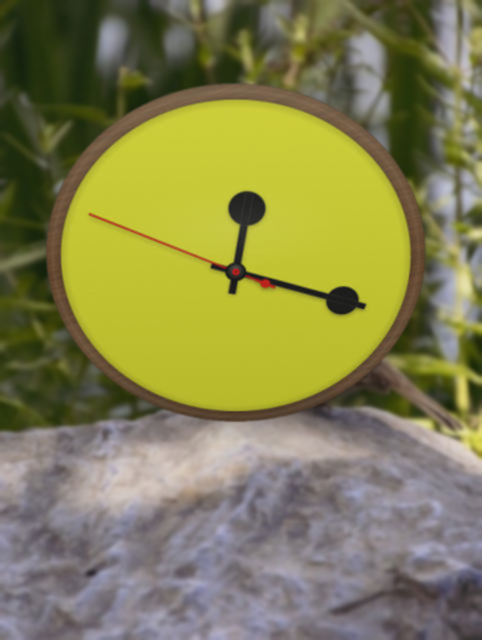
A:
12,17,49
